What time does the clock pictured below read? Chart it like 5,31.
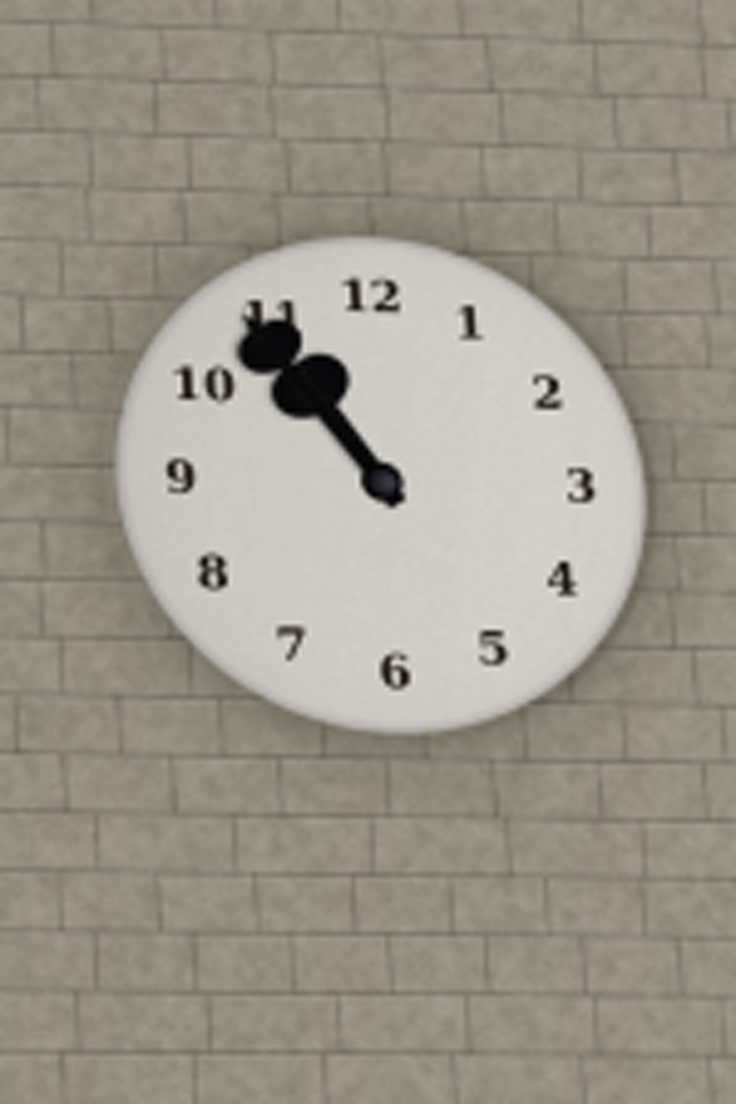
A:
10,54
